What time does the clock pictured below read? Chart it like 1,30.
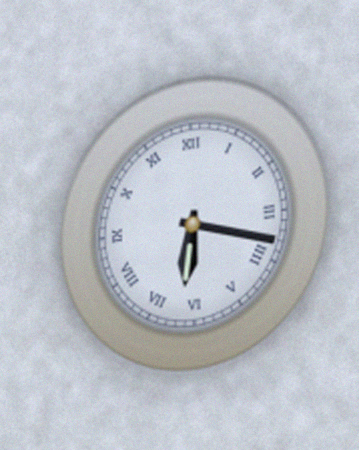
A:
6,18
